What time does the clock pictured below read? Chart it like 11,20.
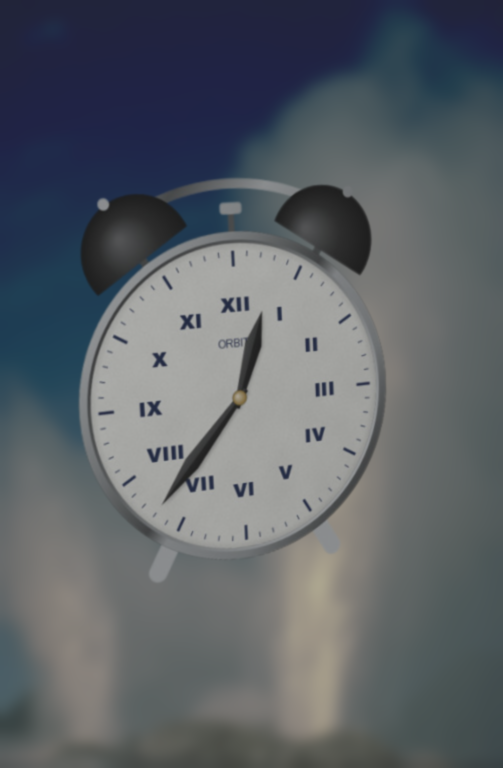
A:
12,37
